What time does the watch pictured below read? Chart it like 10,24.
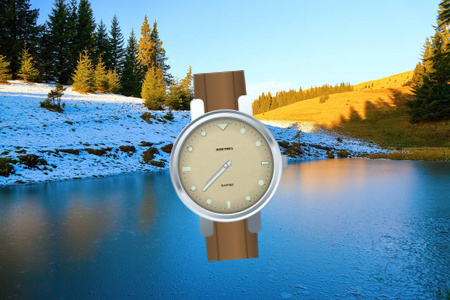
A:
7,38
